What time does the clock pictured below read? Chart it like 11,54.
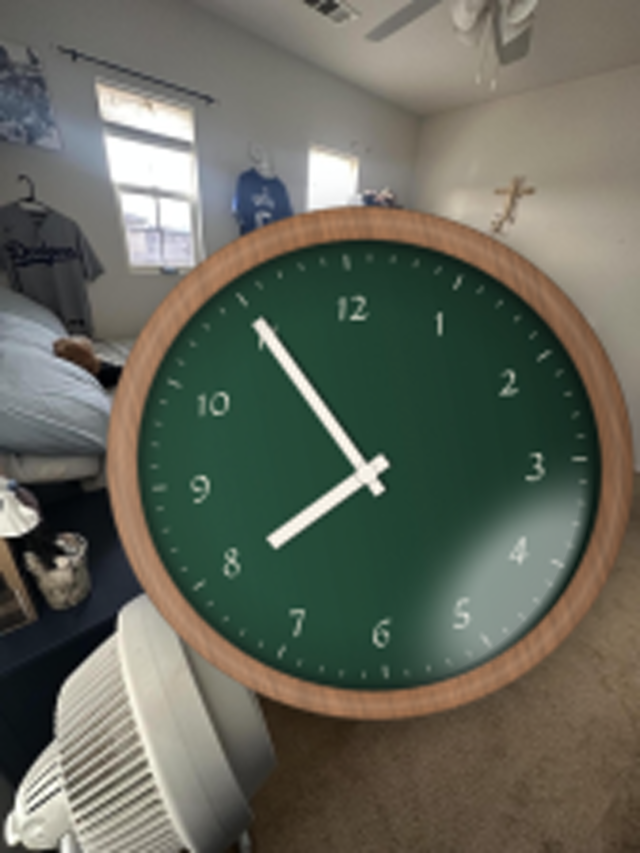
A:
7,55
